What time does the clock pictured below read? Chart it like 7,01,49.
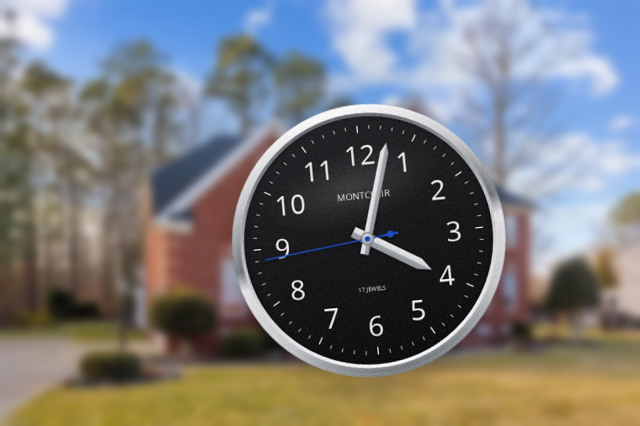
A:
4,02,44
